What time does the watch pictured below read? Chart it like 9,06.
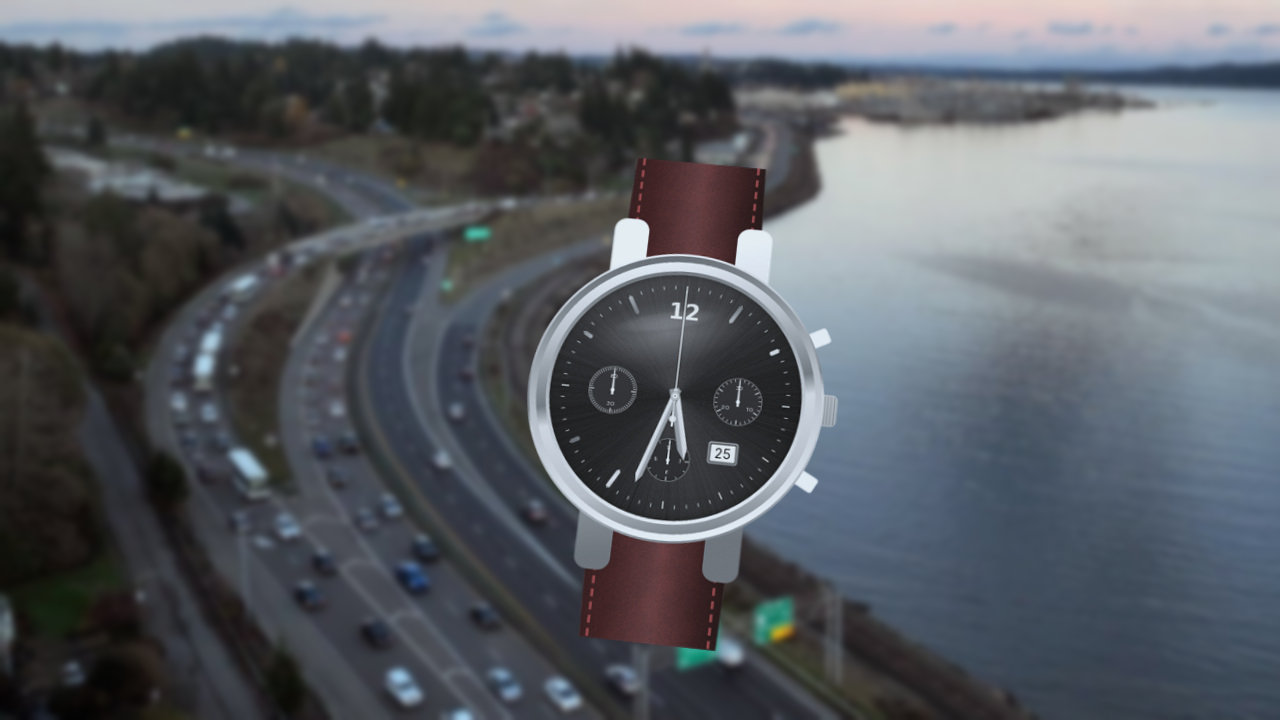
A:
5,33
